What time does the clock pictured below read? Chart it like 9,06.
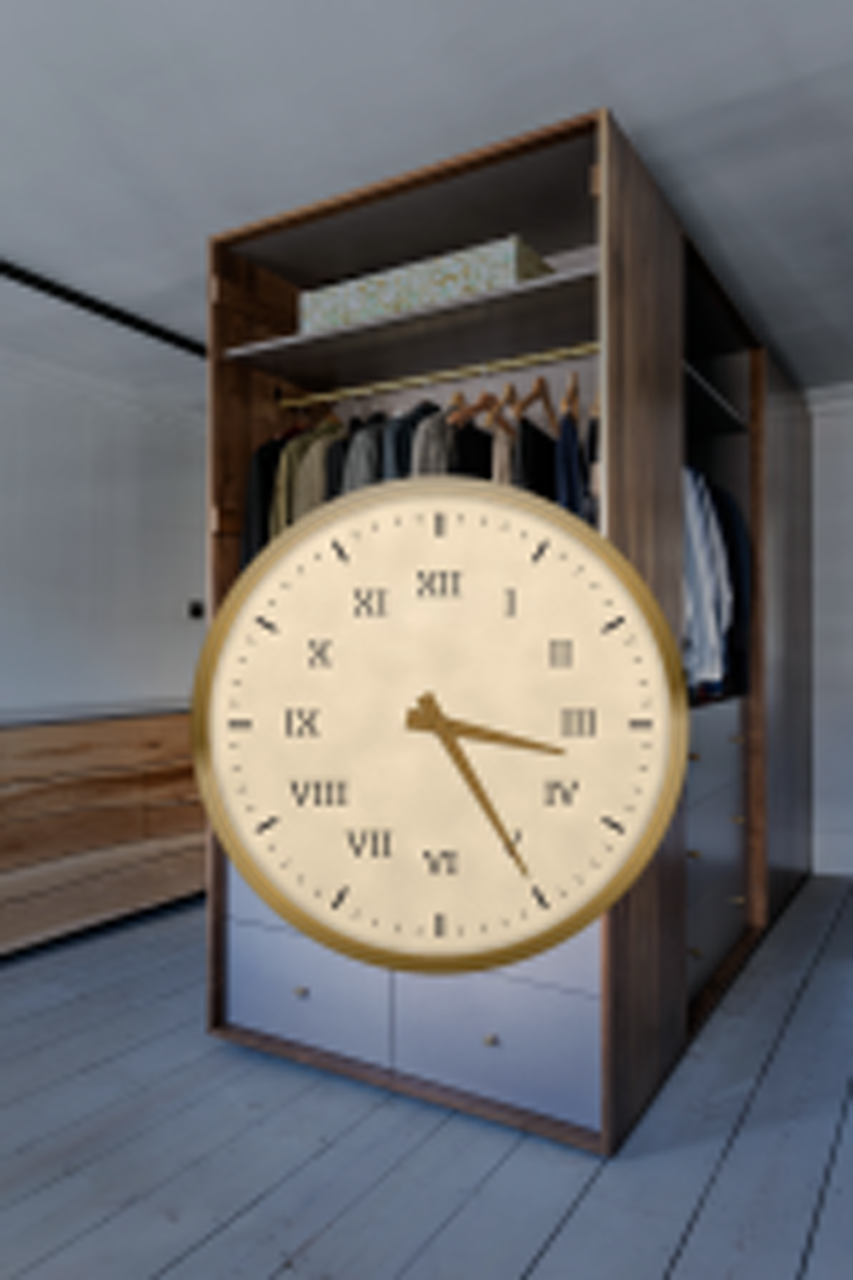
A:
3,25
